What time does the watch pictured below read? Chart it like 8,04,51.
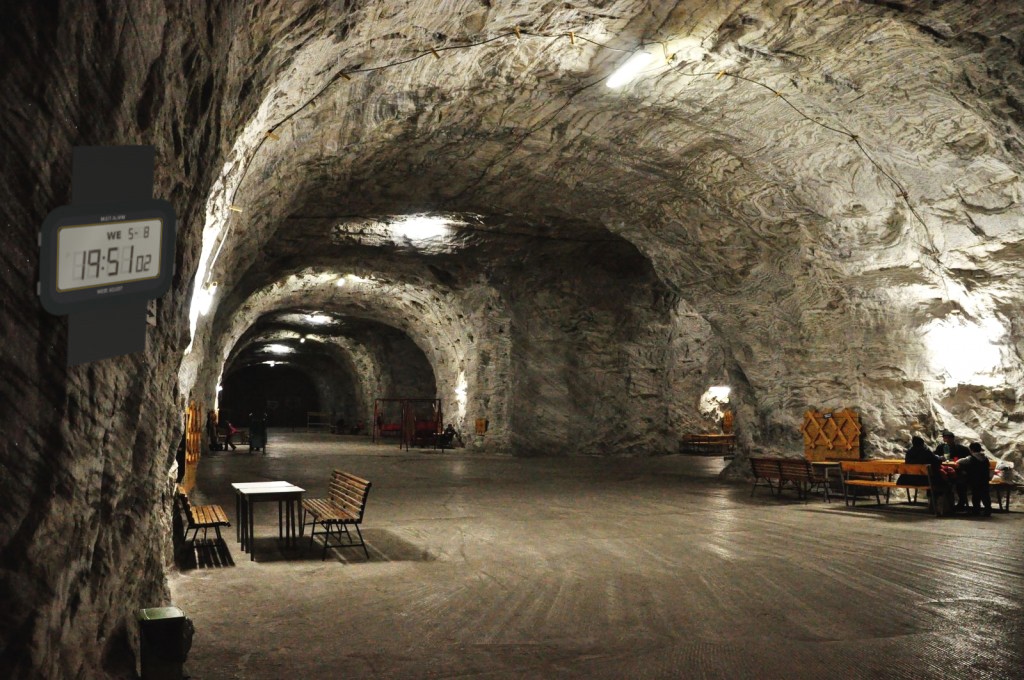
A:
19,51,02
